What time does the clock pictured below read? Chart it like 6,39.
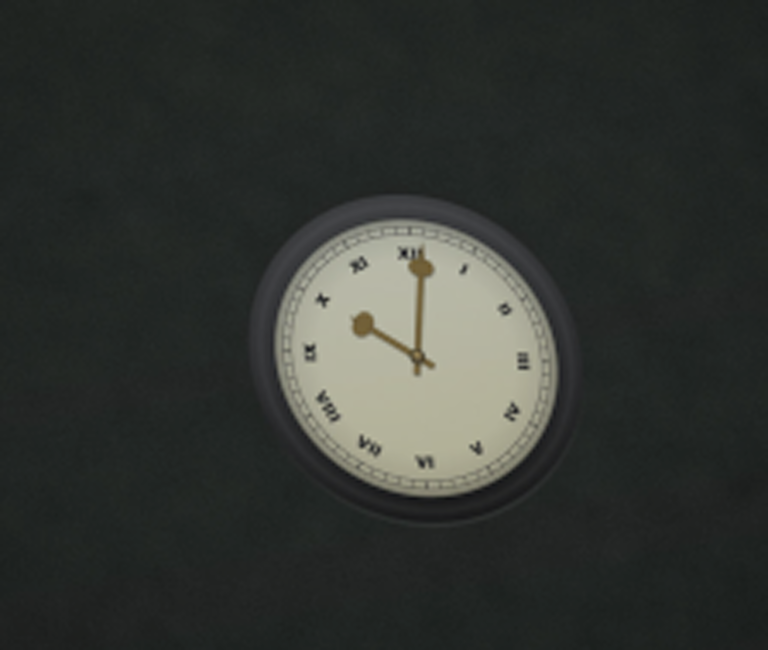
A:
10,01
